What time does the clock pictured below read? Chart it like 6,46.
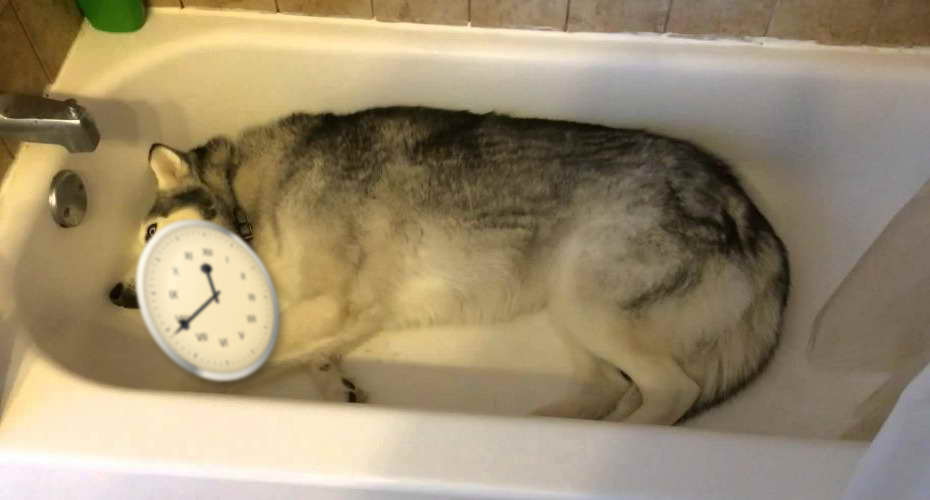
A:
11,39
